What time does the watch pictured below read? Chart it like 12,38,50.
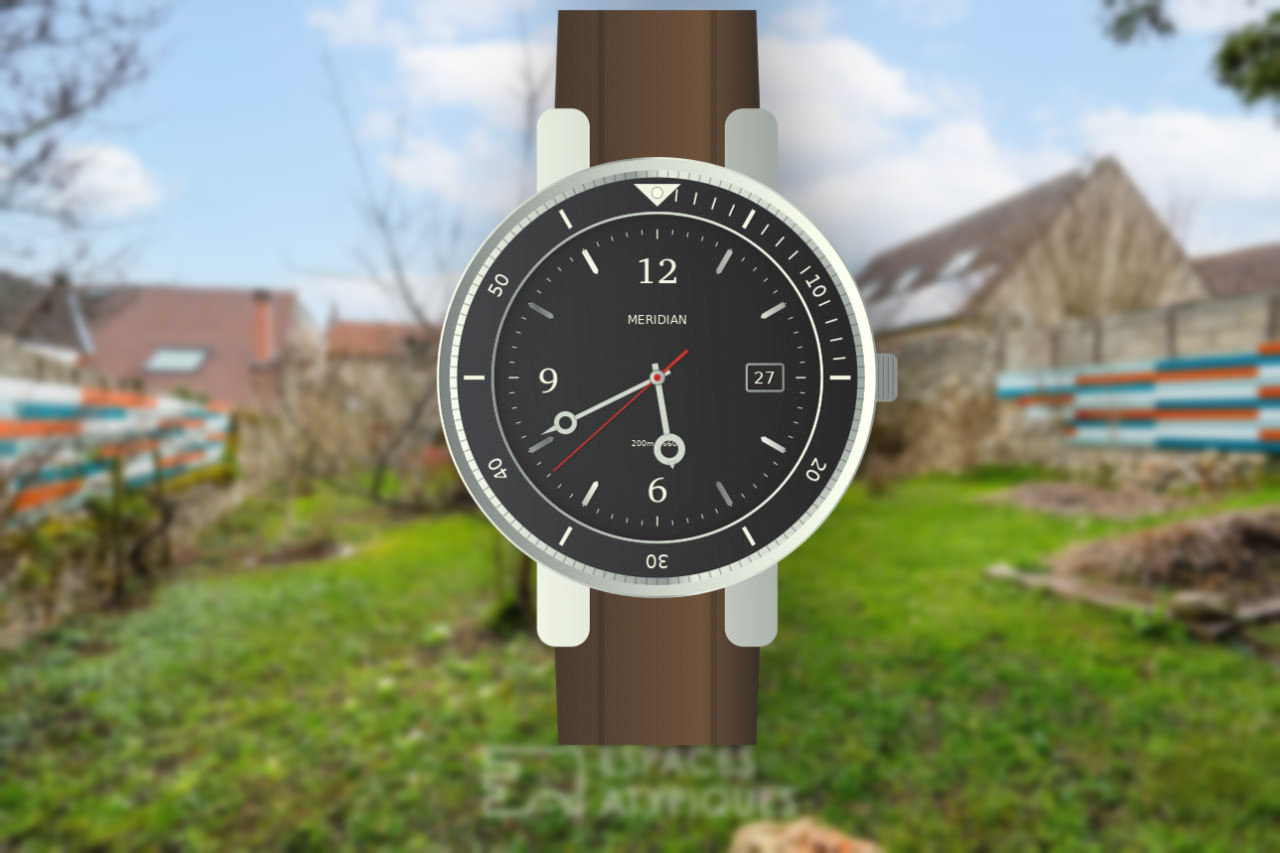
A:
5,40,38
